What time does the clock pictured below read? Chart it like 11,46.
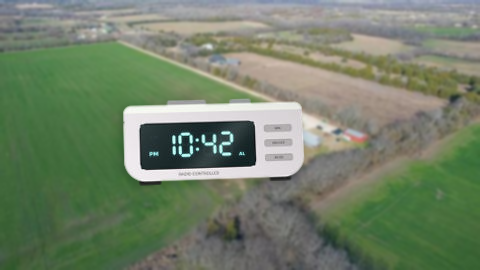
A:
10,42
